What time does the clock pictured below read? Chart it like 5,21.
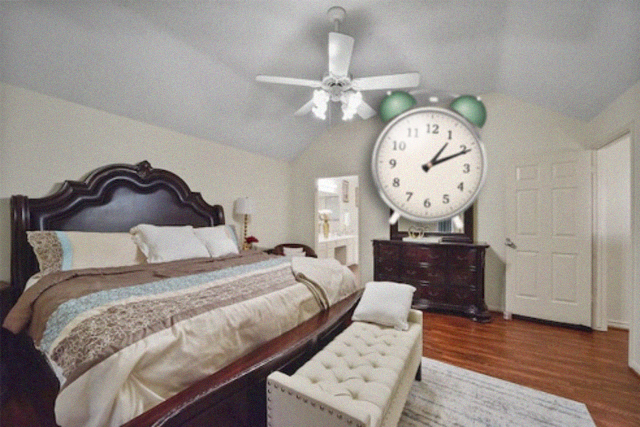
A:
1,11
